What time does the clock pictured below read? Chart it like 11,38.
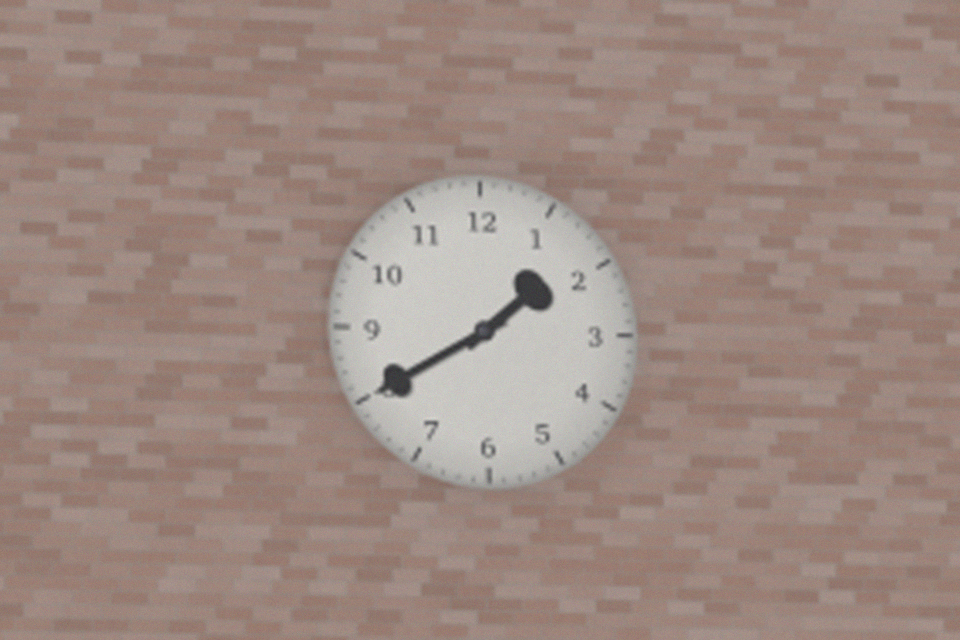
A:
1,40
